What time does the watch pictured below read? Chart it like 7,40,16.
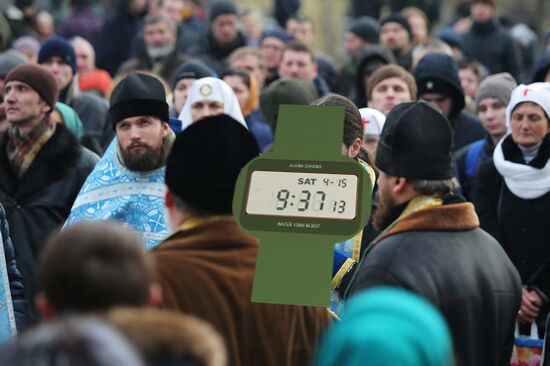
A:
9,37,13
